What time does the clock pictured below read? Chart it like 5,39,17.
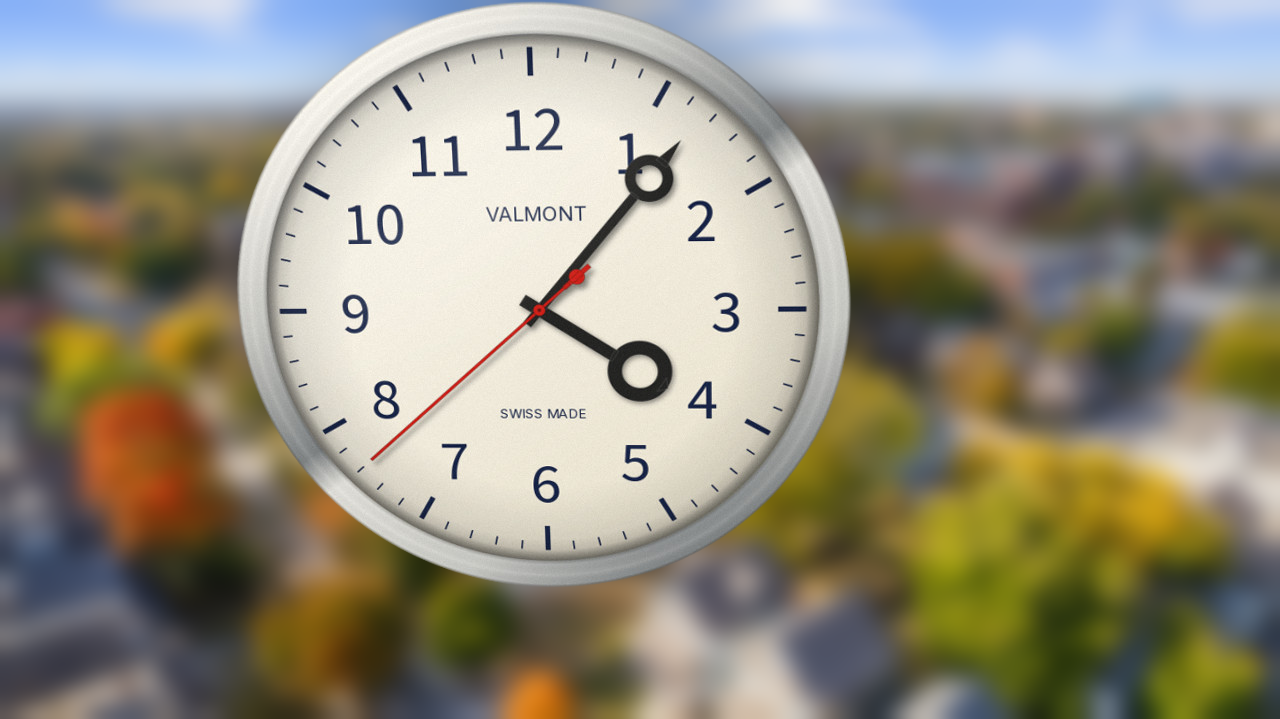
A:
4,06,38
